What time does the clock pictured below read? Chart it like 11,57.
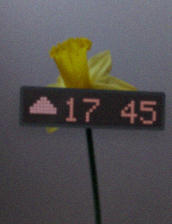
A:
17,45
